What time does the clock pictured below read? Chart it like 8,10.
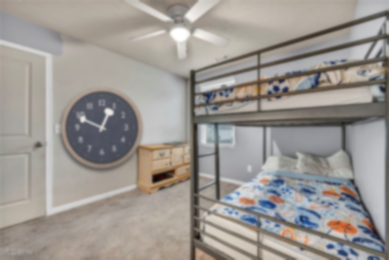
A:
12,49
